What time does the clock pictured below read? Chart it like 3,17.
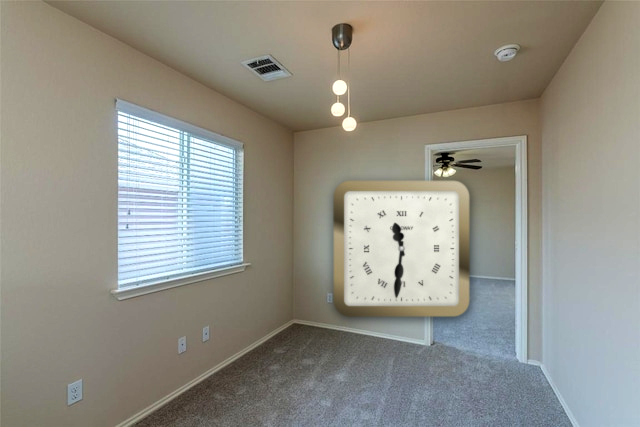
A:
11,31
